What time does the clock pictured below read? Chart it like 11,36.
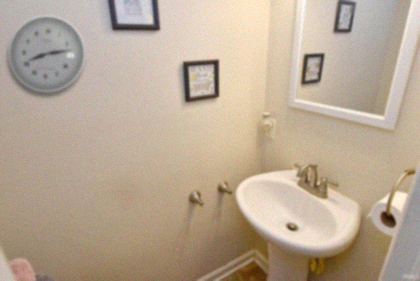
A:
8,13
